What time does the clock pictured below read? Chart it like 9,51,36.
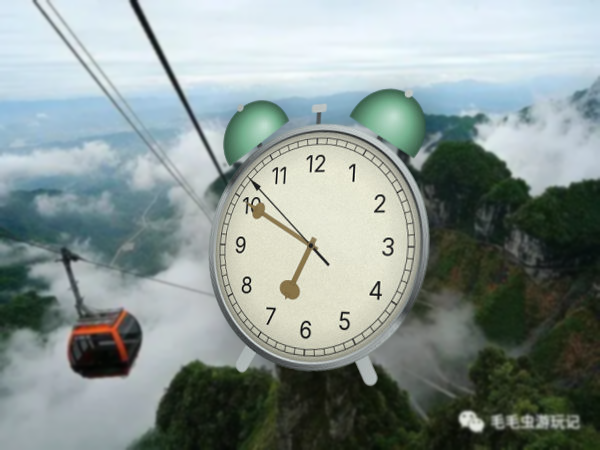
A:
6,49,52
